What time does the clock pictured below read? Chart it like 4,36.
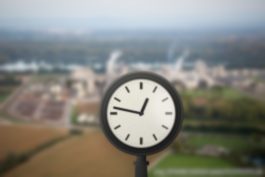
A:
12,47
